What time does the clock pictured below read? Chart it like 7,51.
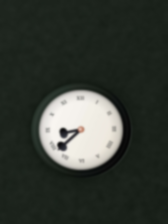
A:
8,38
